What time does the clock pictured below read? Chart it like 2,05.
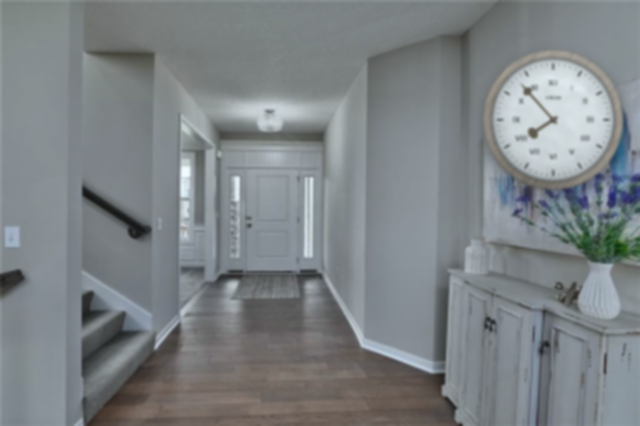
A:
7,53
